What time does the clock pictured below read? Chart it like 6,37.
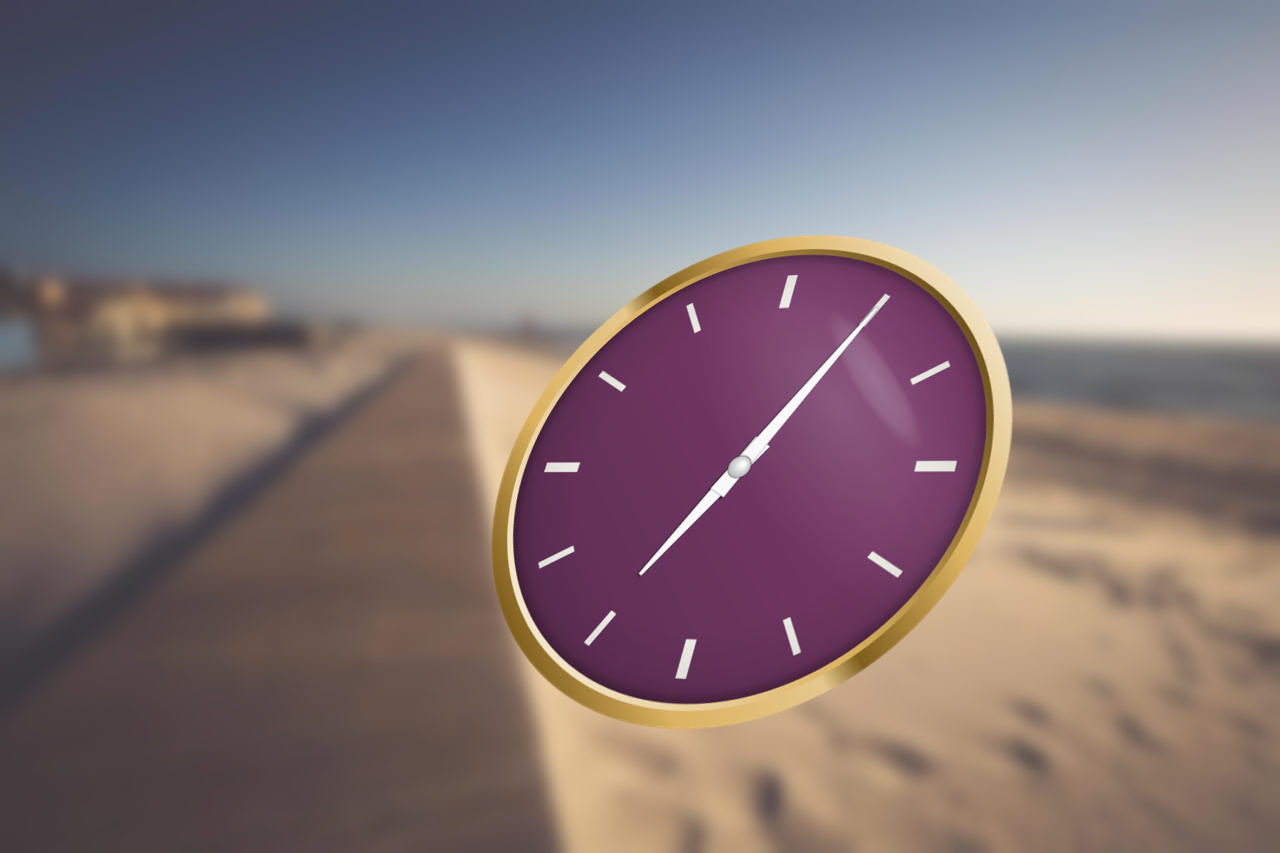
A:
7,05
